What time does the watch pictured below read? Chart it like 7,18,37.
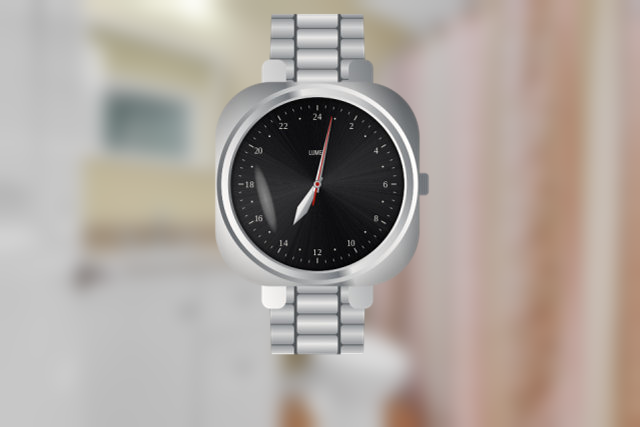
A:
14,02,02
